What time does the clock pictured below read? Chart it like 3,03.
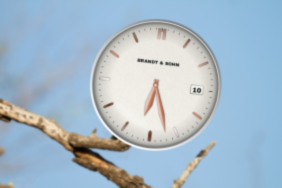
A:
6,27
